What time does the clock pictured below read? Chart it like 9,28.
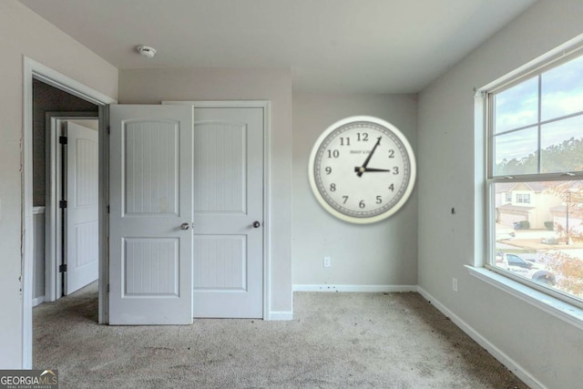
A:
3,05
